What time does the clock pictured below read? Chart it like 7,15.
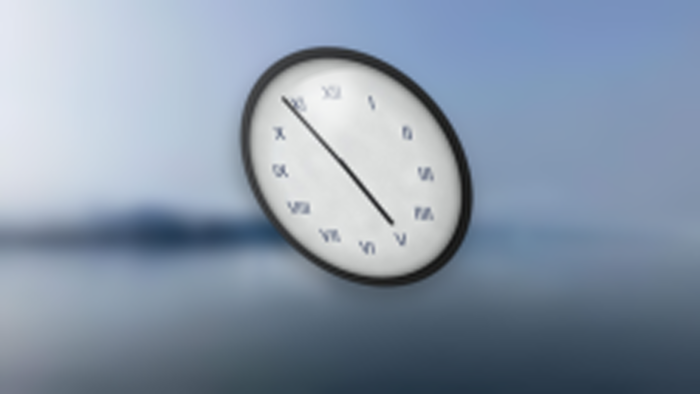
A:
4,54
